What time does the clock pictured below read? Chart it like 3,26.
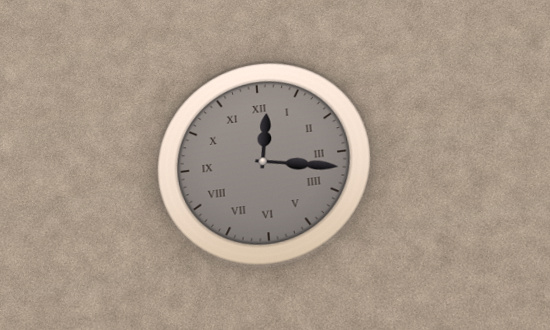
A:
12,17
